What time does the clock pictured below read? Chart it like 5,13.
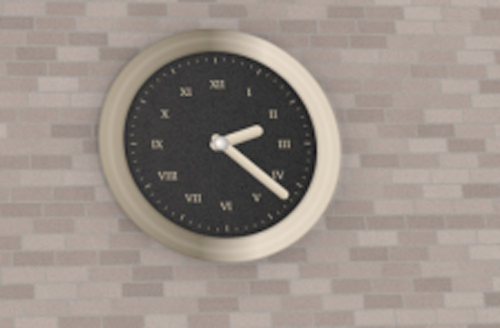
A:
2,22
